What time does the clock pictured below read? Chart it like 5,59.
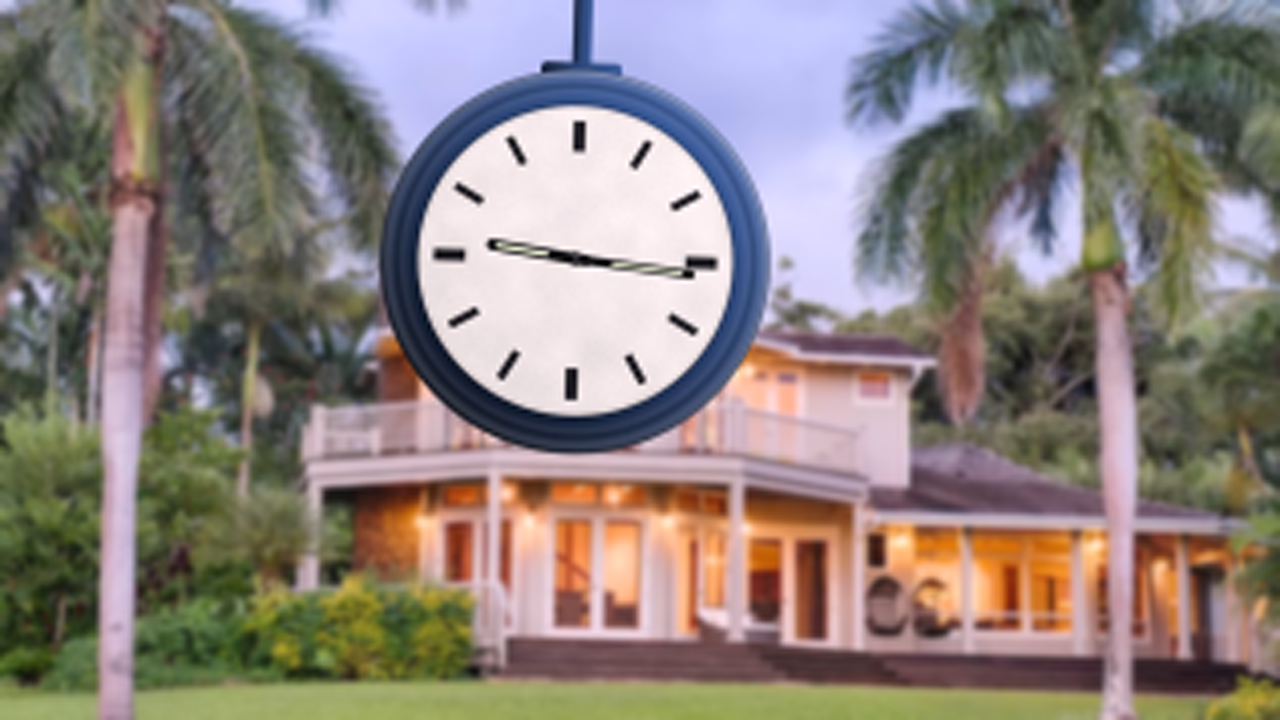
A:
9,16
